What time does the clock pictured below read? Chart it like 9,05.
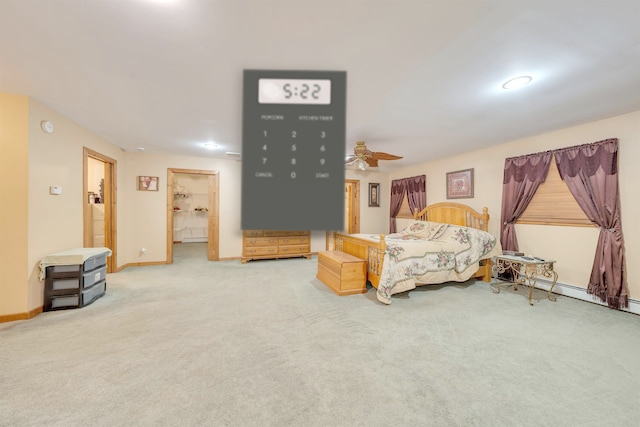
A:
5,22
